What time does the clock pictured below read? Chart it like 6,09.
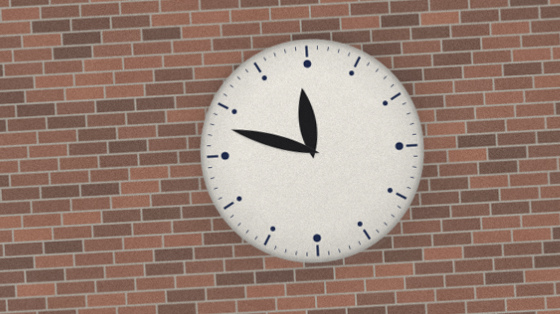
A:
11,48
